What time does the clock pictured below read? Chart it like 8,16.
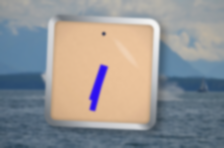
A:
6,32
